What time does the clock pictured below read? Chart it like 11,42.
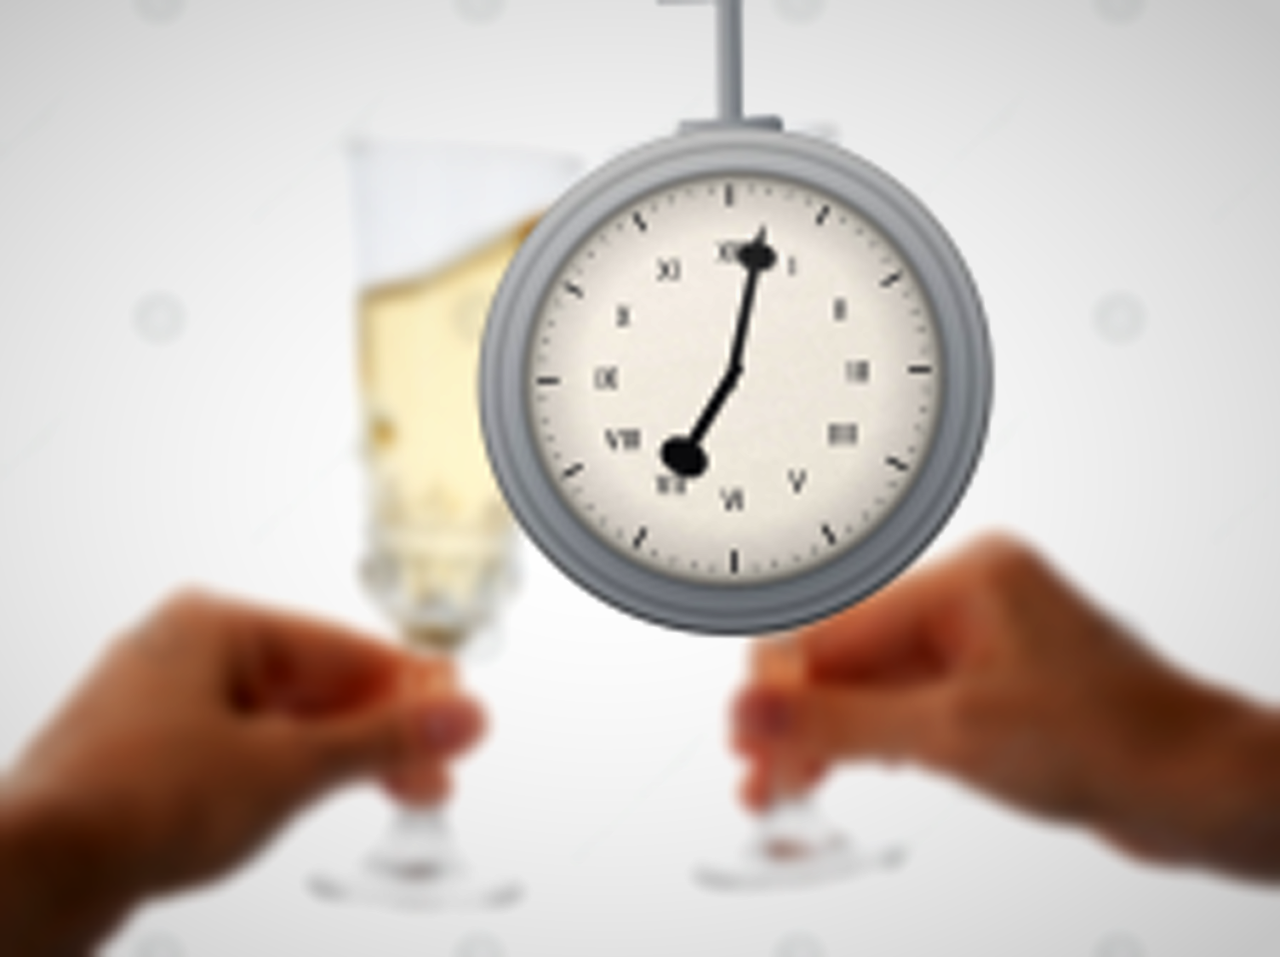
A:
7,02
